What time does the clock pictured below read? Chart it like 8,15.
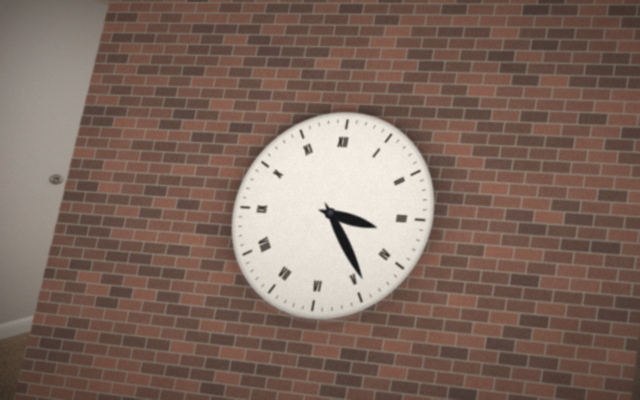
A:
3,24
